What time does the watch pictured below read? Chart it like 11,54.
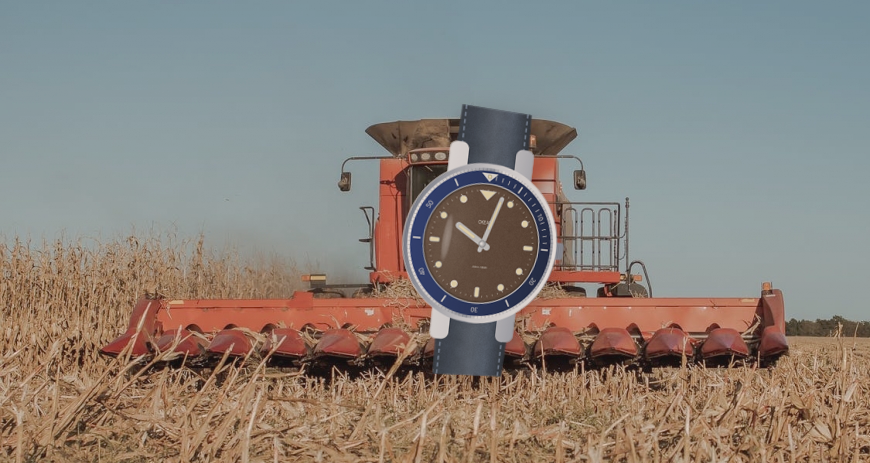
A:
10,03
